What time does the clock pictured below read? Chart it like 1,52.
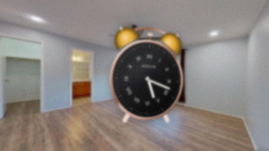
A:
5,18
